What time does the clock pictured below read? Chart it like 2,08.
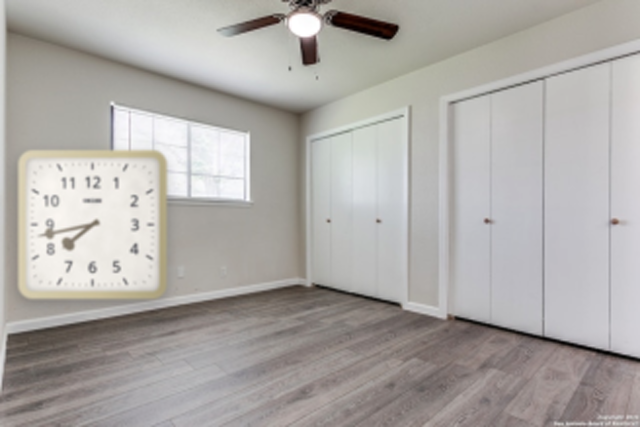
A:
7,43
